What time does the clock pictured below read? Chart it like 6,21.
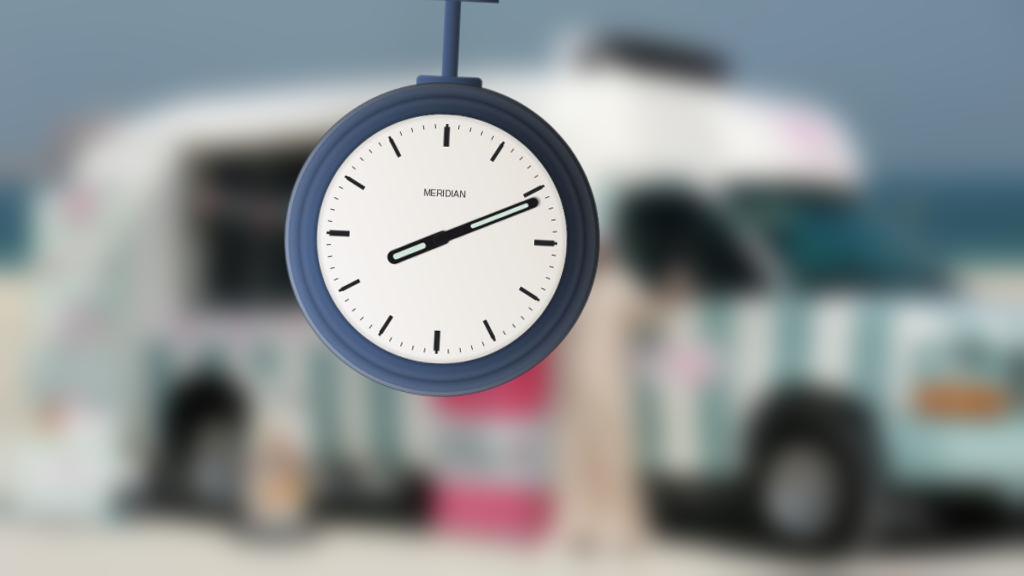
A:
8,11
